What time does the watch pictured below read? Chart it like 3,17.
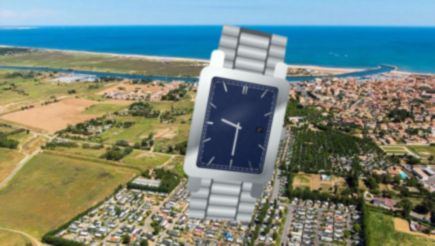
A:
9,30
